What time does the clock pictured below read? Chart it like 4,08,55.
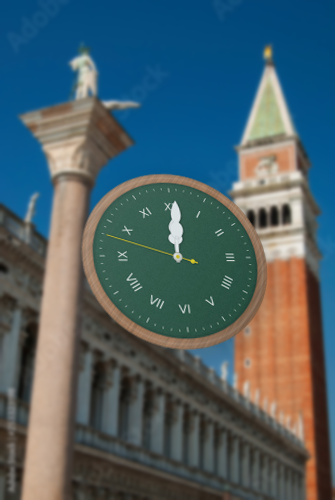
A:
12,00,48
